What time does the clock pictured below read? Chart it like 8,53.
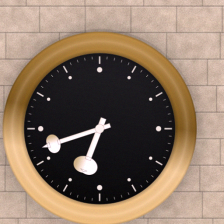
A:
6,42
